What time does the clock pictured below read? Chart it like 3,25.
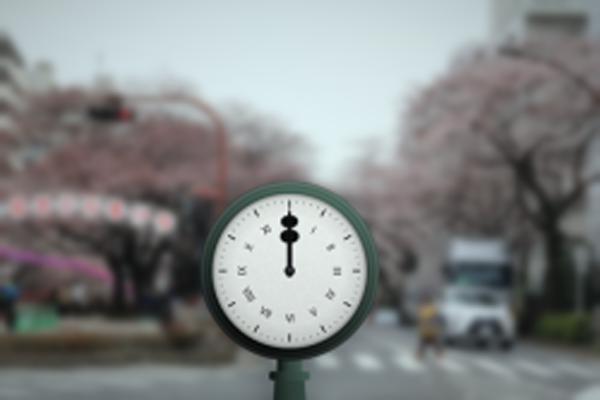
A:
12,00
